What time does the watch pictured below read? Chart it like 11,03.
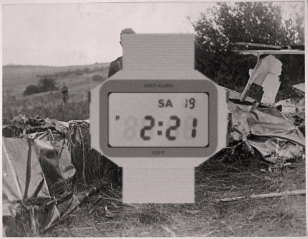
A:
2,21
